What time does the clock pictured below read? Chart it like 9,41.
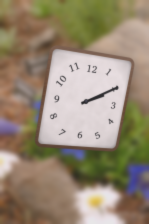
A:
2,10
